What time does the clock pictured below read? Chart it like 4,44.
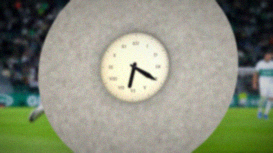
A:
6,20
